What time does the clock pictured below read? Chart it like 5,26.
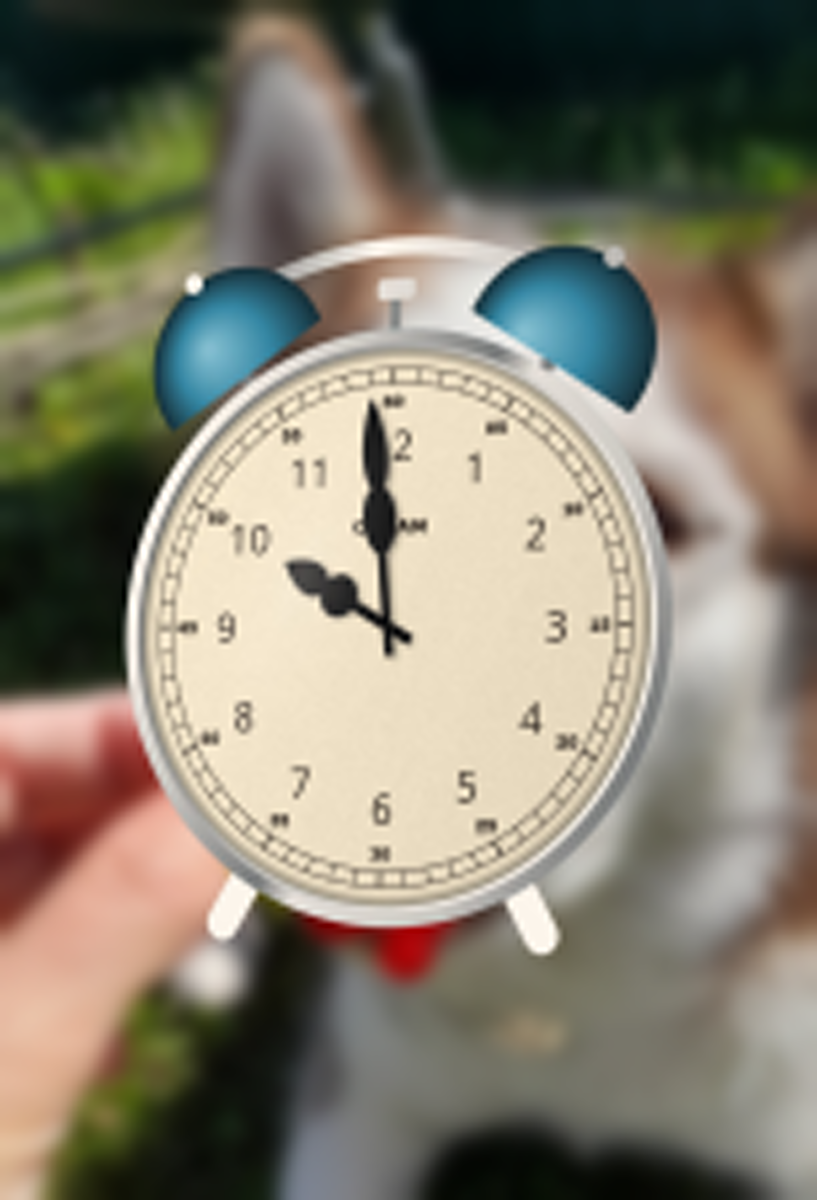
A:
9,59
